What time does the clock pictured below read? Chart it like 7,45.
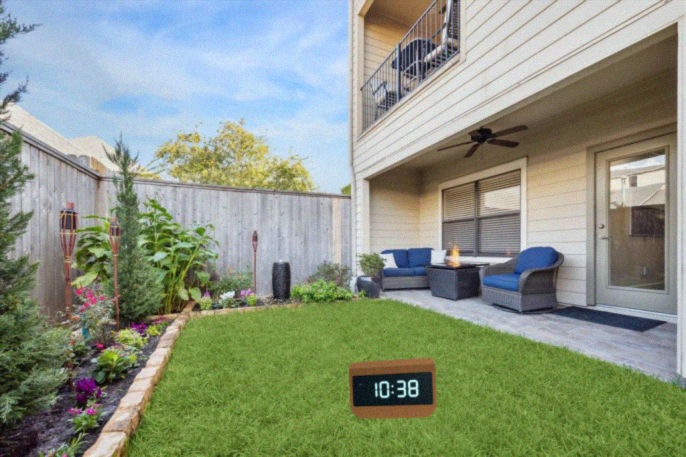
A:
10,38
